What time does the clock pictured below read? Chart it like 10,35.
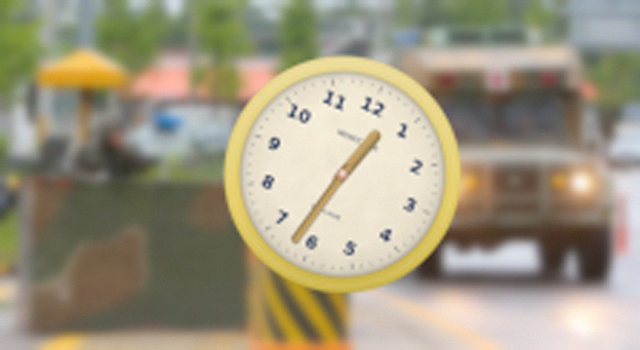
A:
12,32
